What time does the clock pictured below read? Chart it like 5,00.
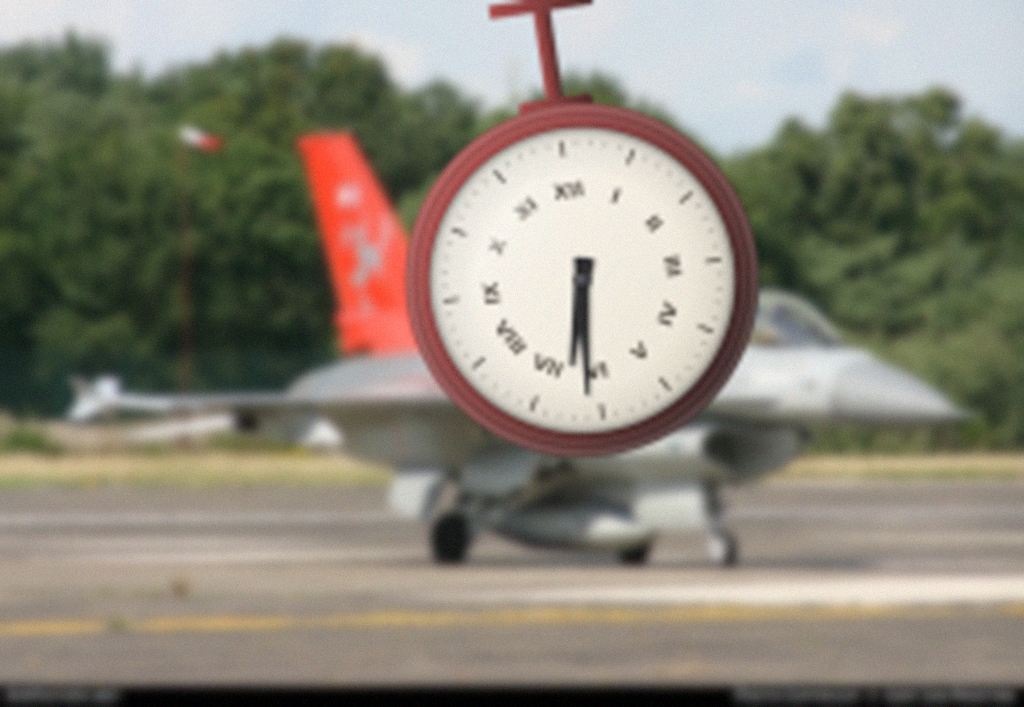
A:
6,31
